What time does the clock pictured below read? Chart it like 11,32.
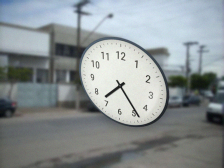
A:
7,24
